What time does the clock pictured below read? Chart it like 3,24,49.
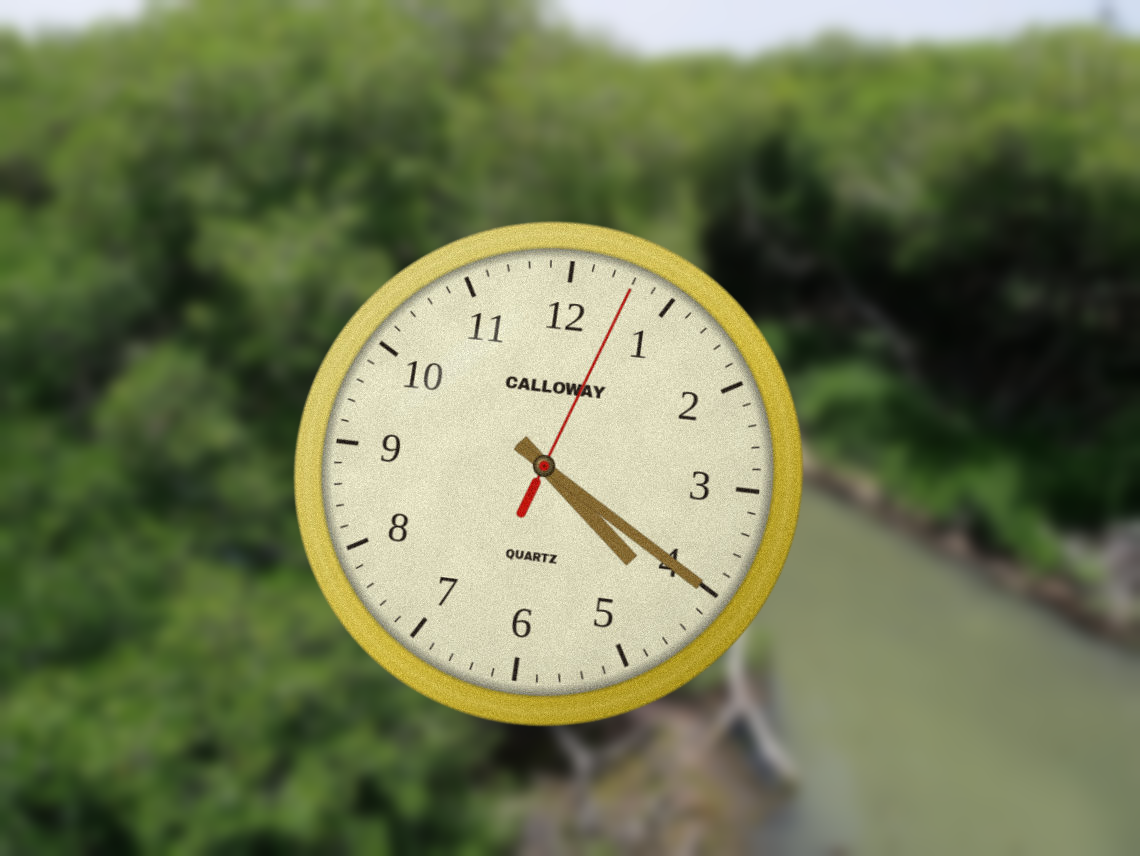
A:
4,20,03
